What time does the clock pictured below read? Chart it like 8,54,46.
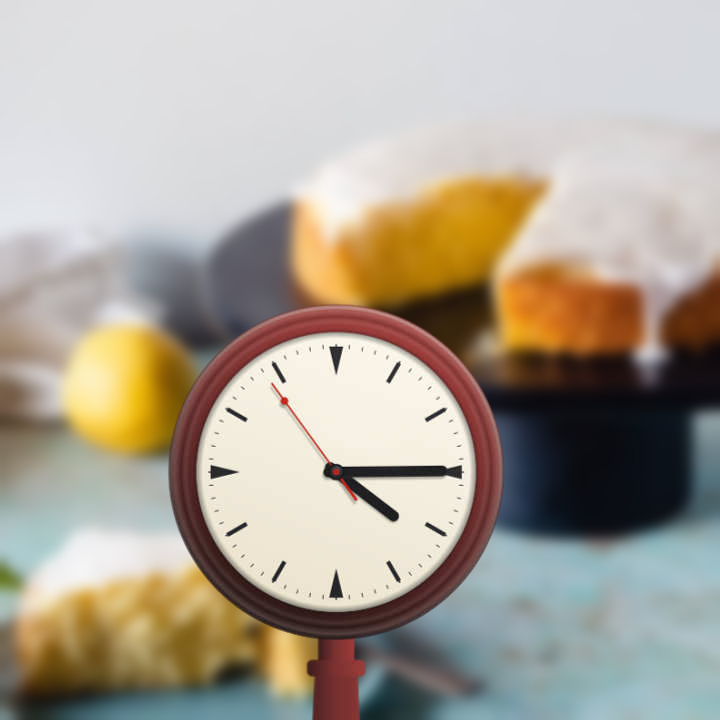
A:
4,14,54
